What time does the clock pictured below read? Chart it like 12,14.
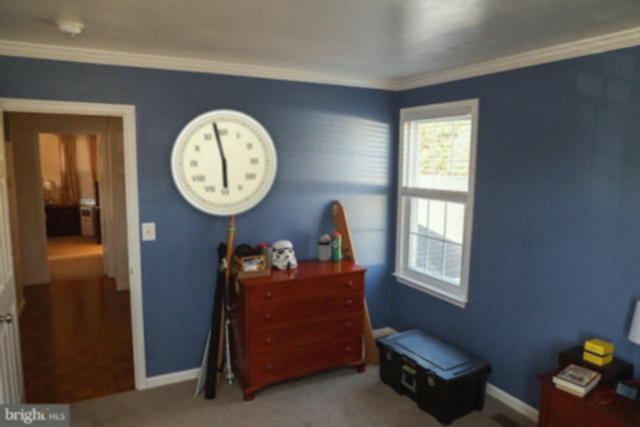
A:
5,58
